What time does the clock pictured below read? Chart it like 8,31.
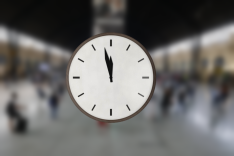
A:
11,58
